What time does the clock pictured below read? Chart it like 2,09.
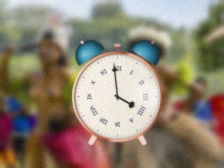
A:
3,59
